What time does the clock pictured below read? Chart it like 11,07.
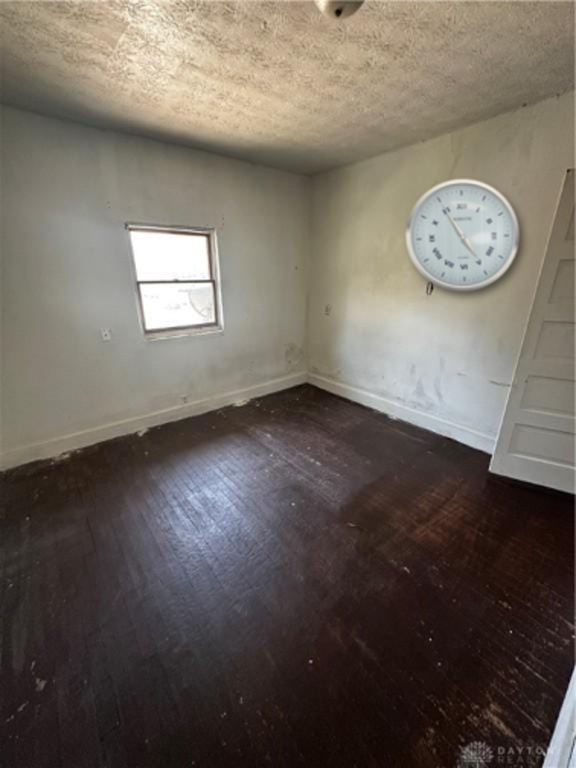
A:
4,55
